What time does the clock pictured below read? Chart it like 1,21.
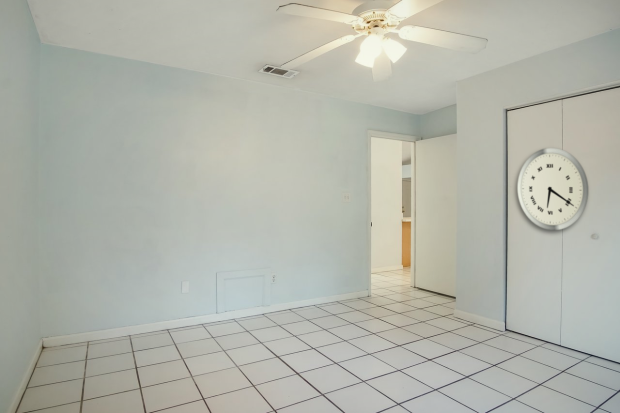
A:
6,20
